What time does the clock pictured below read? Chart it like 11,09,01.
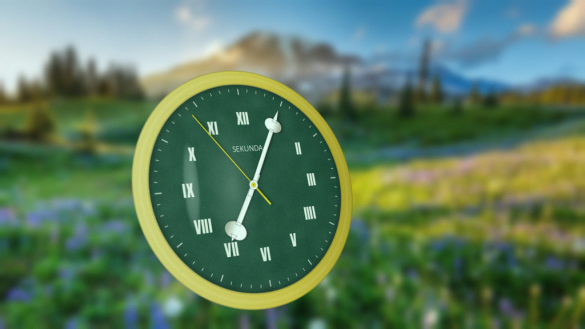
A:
7,04,54
